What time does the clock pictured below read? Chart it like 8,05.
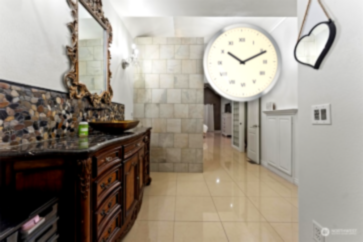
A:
10,11
